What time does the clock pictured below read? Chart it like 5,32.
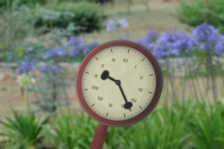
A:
9,23
